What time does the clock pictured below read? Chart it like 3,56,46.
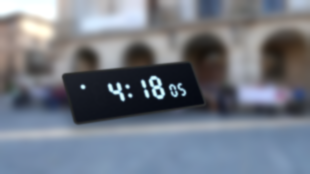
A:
4,18,05
